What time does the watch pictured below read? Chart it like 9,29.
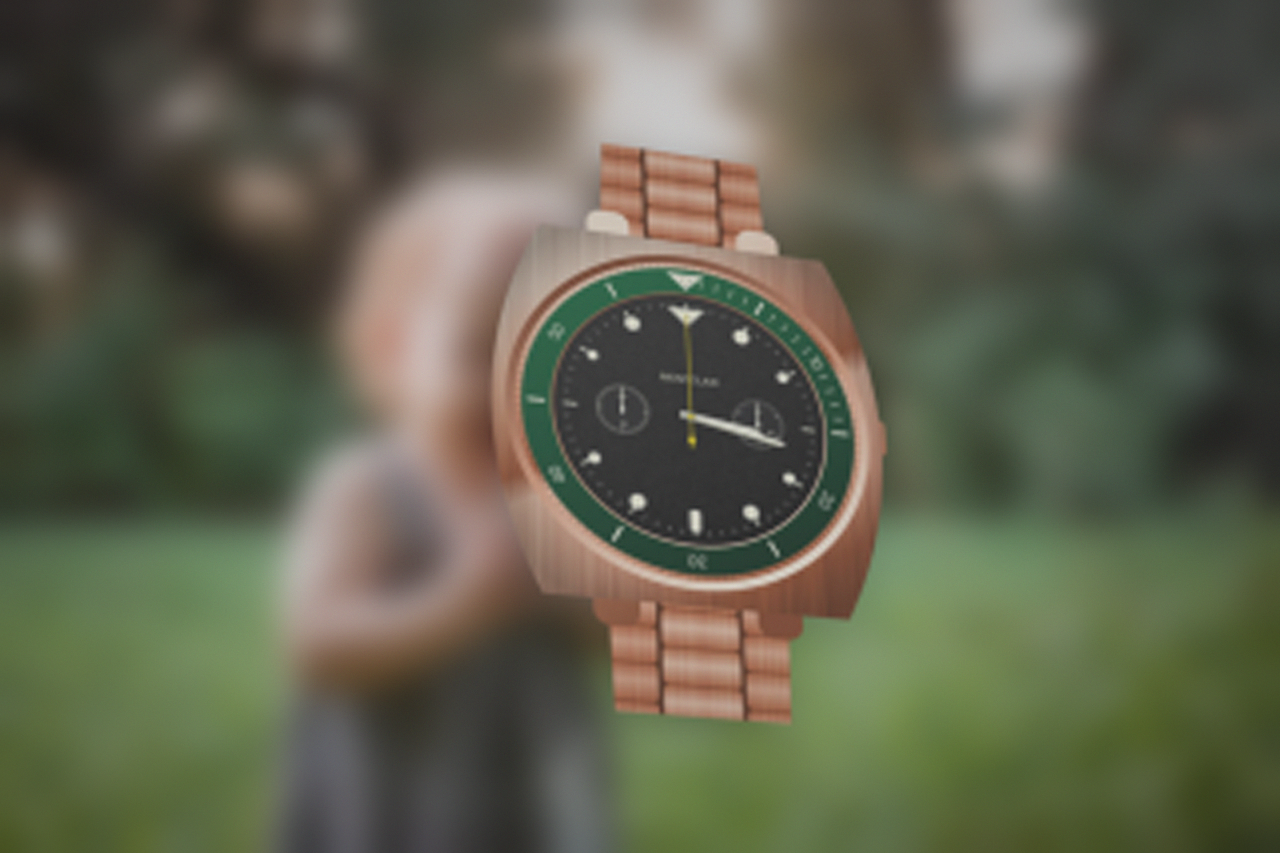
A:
3,17
